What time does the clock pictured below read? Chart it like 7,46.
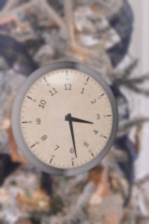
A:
3,29
